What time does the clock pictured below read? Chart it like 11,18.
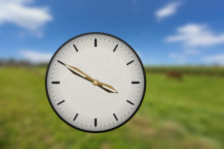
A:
3,50
